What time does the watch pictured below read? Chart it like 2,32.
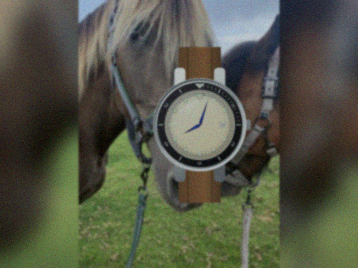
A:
8,03
